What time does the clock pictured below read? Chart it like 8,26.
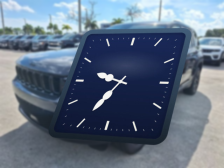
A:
9,35
